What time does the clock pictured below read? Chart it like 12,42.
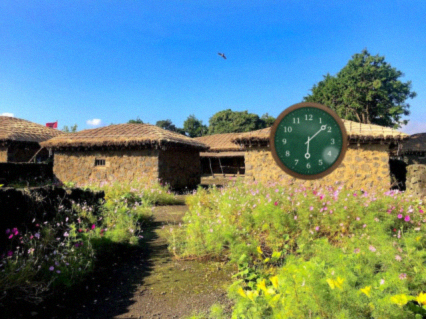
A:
6,08
